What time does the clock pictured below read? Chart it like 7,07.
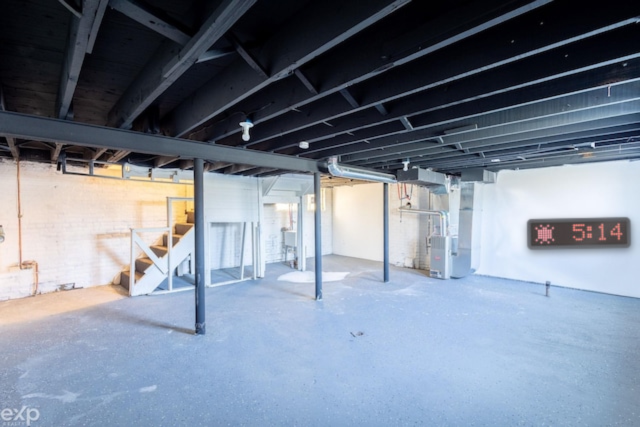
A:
5,14
